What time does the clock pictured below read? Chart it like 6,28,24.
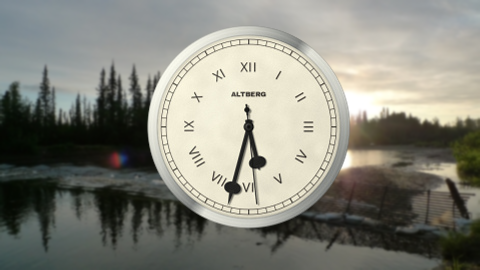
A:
5,32,29
